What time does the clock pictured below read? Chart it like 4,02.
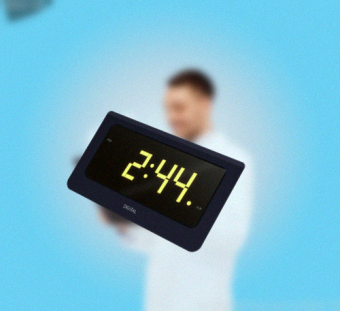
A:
2,44
